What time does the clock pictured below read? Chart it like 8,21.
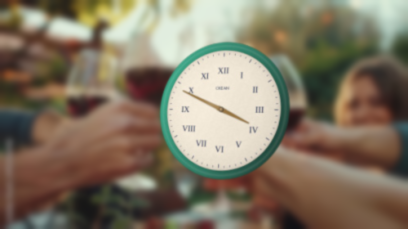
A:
3,49
